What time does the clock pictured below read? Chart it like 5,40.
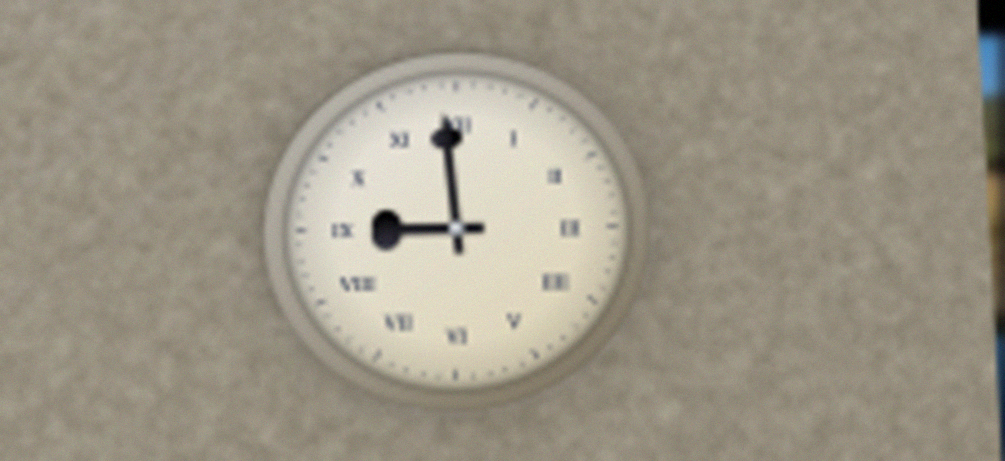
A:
8,59
